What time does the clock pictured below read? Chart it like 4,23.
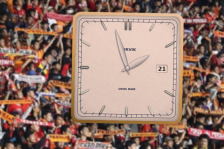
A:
1,57
